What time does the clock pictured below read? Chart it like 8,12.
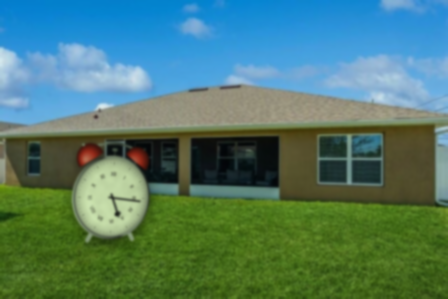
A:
5,16
